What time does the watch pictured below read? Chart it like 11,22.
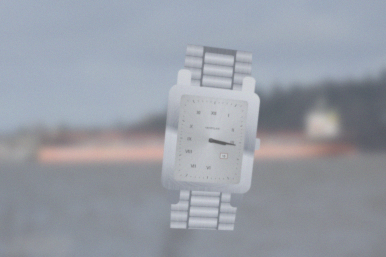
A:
3,16
